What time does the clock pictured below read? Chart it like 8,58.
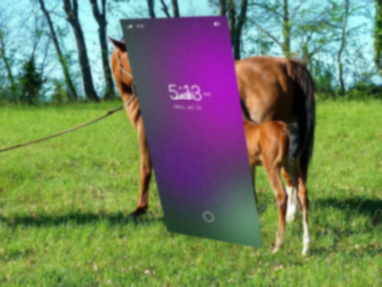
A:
5,13
